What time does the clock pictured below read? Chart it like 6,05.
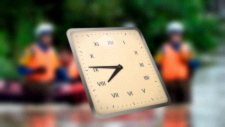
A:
7,46
